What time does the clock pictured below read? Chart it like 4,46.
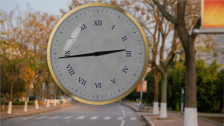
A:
2,44
